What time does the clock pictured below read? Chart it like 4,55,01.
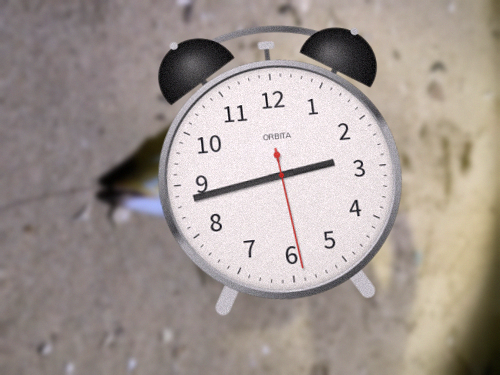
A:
2,43,29
